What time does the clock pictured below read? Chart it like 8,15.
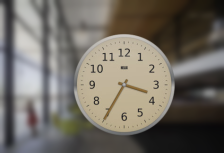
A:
3,35
